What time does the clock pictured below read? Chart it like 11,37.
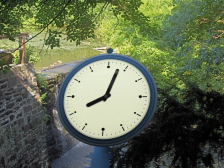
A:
8,03
